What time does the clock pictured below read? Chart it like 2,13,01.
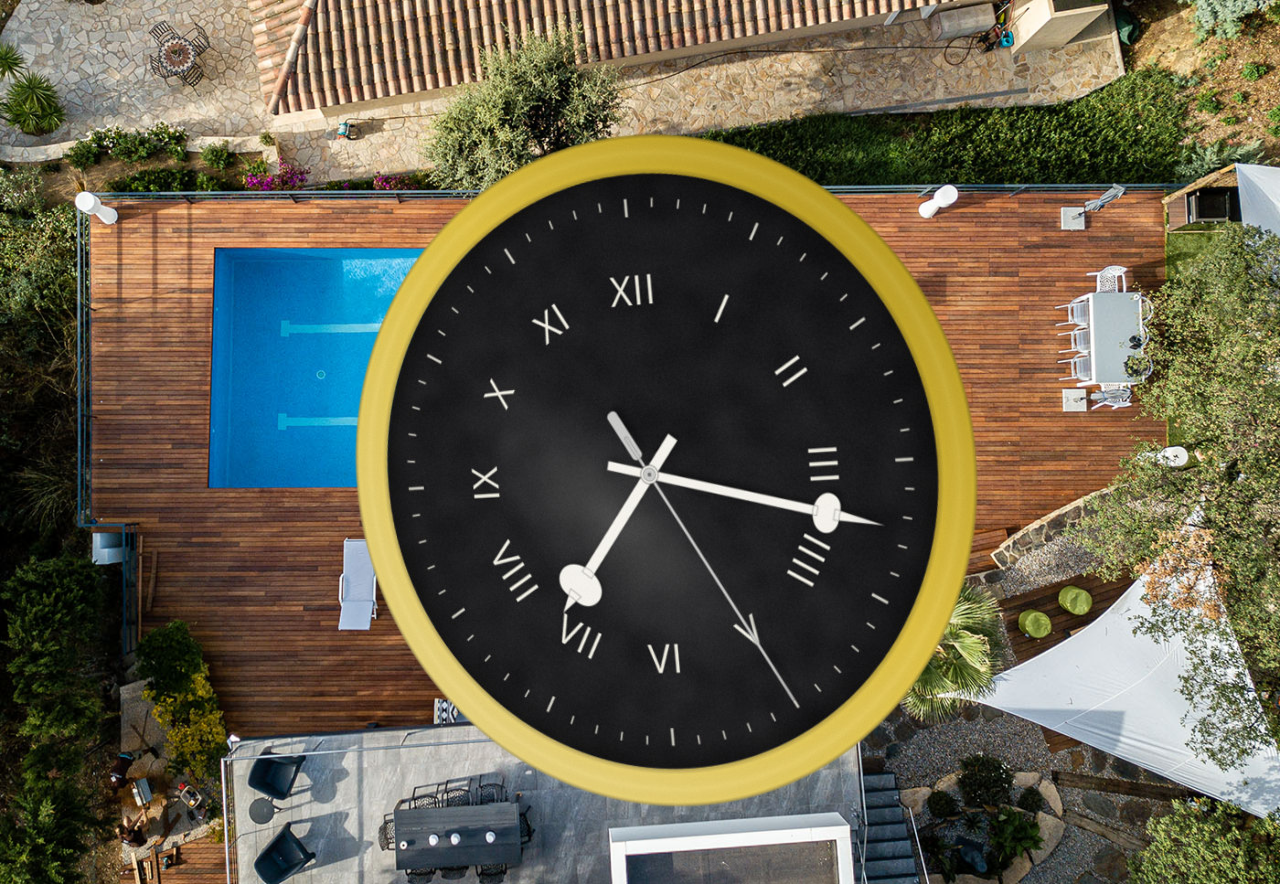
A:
7,17,25
